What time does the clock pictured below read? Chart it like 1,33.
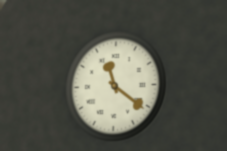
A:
11,21
